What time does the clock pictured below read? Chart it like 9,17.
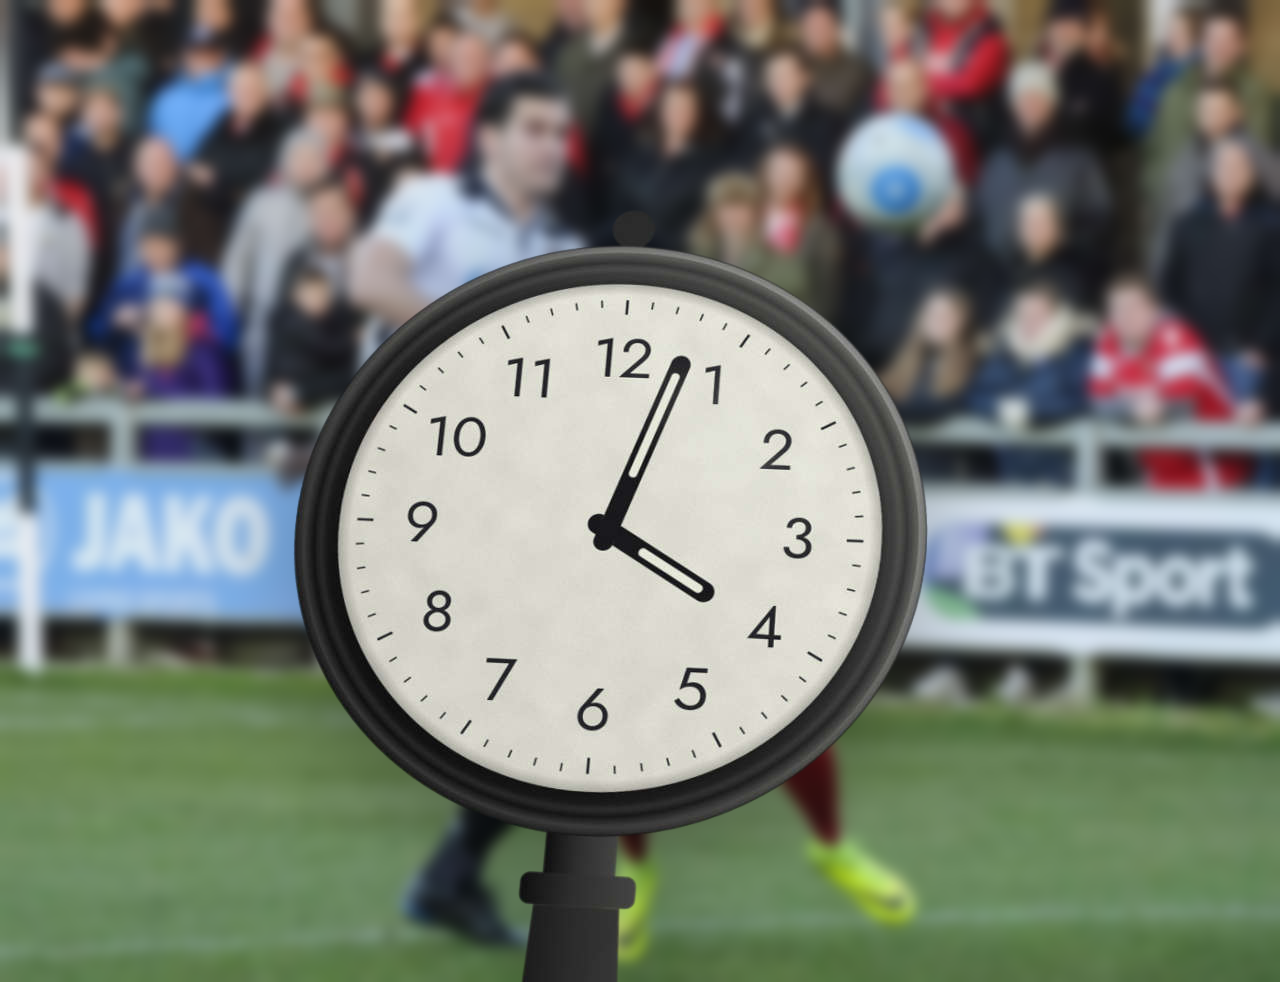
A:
4,03
